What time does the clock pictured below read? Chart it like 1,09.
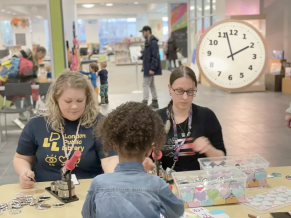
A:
1,57
